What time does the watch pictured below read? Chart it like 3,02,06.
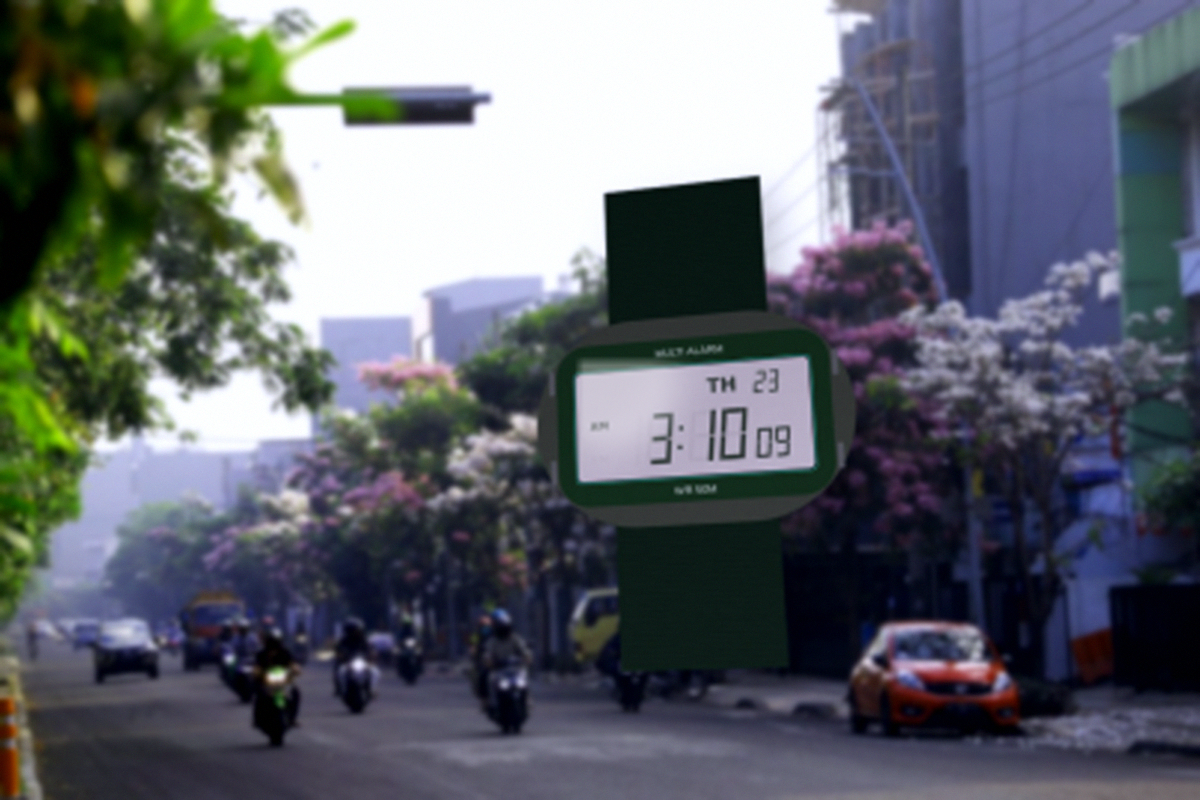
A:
3,10,09
